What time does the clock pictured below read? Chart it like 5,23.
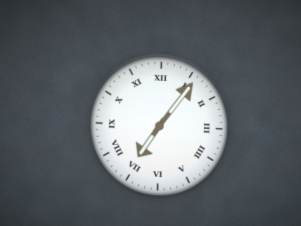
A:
7,06
